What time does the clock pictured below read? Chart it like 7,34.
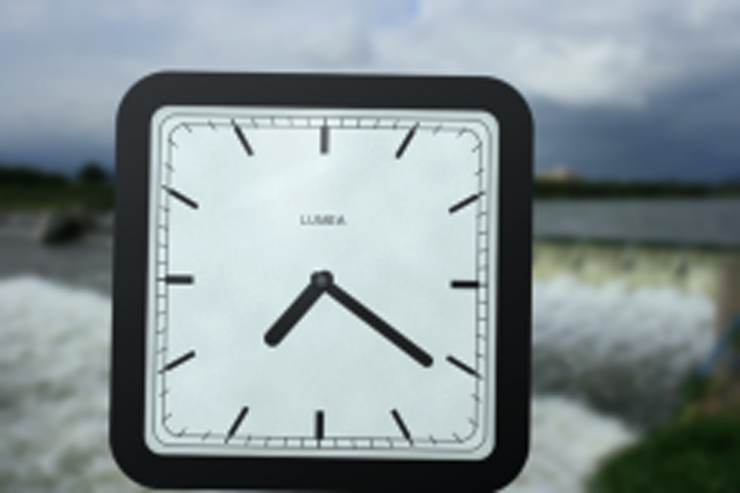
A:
7,21
